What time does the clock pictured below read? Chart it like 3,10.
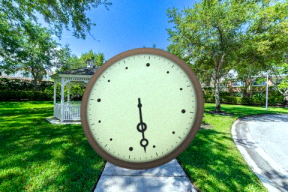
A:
5,27
